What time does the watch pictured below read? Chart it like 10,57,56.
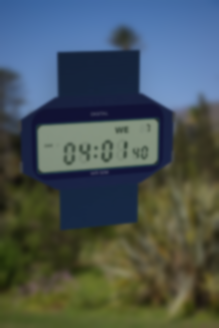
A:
4,01,40
